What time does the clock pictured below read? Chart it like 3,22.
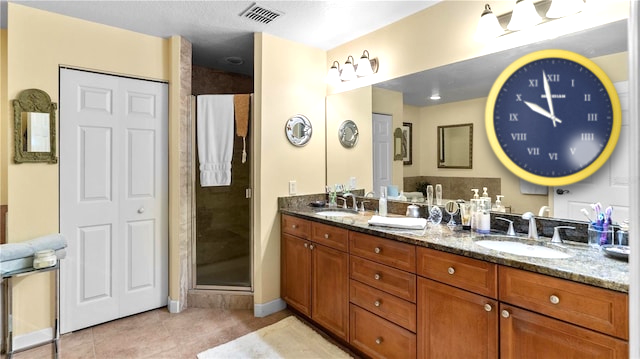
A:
9,58
